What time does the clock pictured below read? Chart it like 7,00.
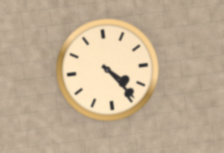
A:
4,24
